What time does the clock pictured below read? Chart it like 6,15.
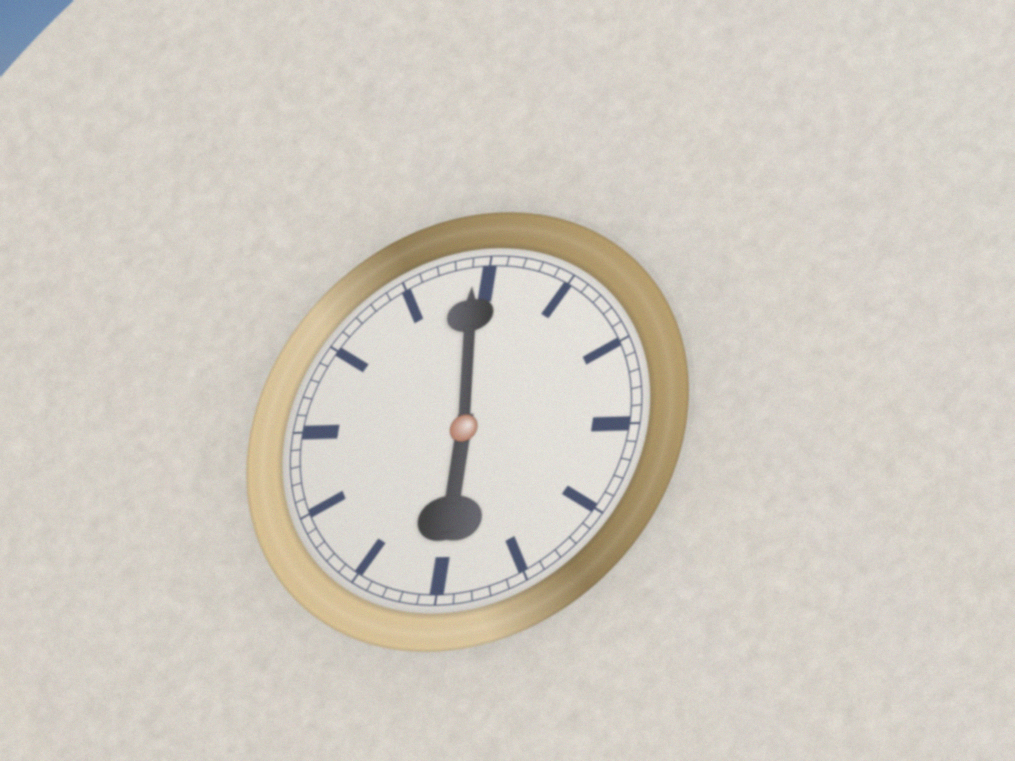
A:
5,59
